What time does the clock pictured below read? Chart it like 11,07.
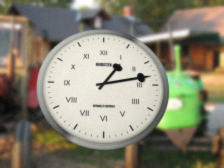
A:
1,13
